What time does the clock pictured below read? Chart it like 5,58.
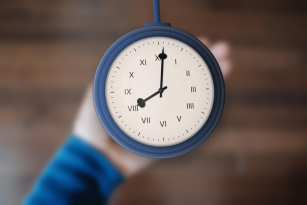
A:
8,01
